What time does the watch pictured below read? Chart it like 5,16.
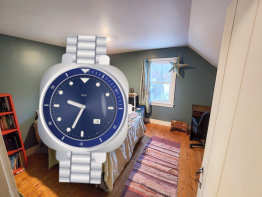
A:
9,34
